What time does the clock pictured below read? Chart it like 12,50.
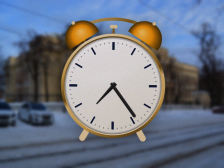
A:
7,24
